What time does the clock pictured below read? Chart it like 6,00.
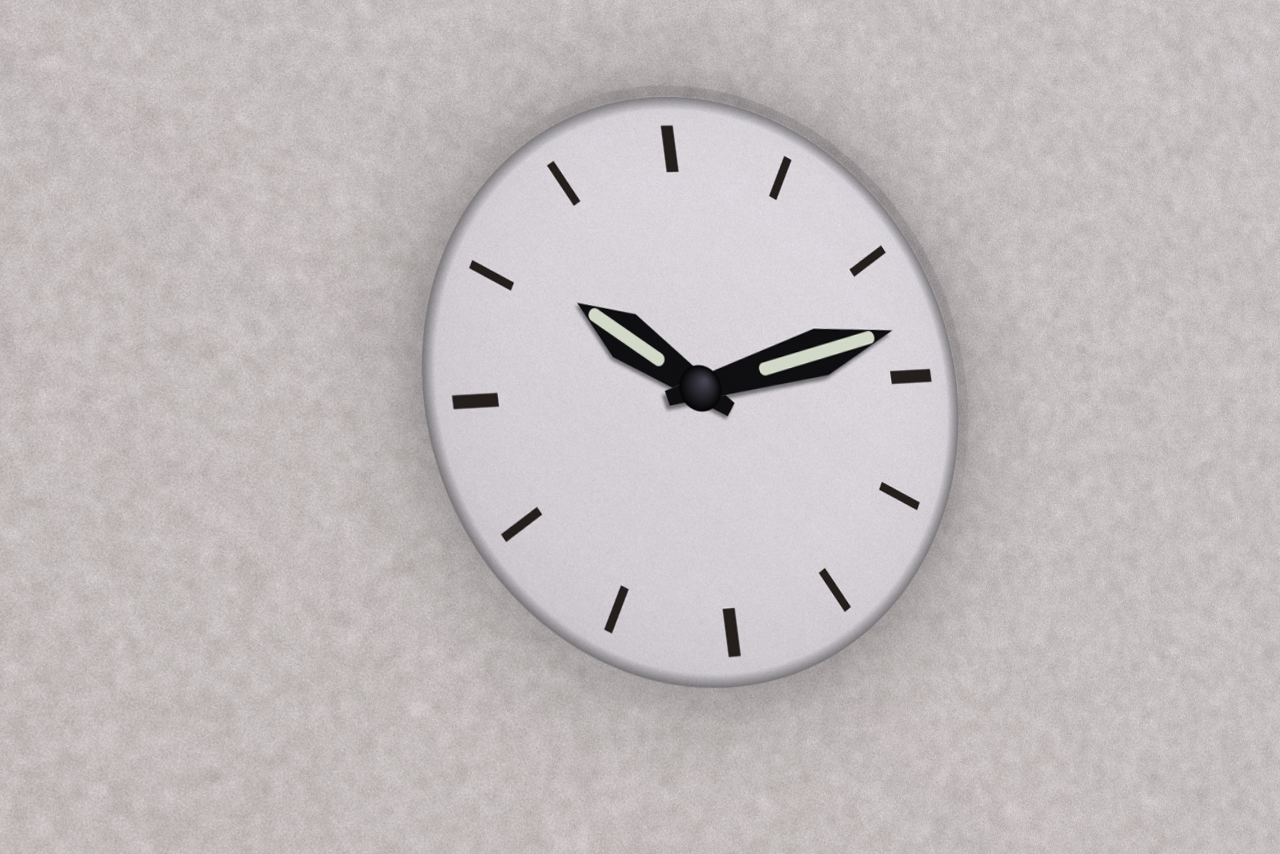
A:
10,13
